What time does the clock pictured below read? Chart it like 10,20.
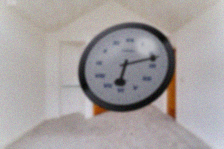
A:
6,12
